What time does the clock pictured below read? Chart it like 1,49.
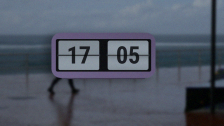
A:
17,05
